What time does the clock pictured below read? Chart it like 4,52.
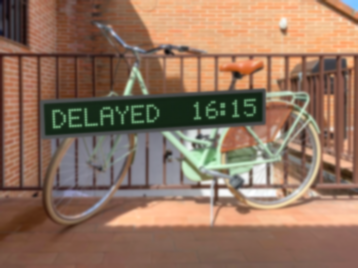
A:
16,15
